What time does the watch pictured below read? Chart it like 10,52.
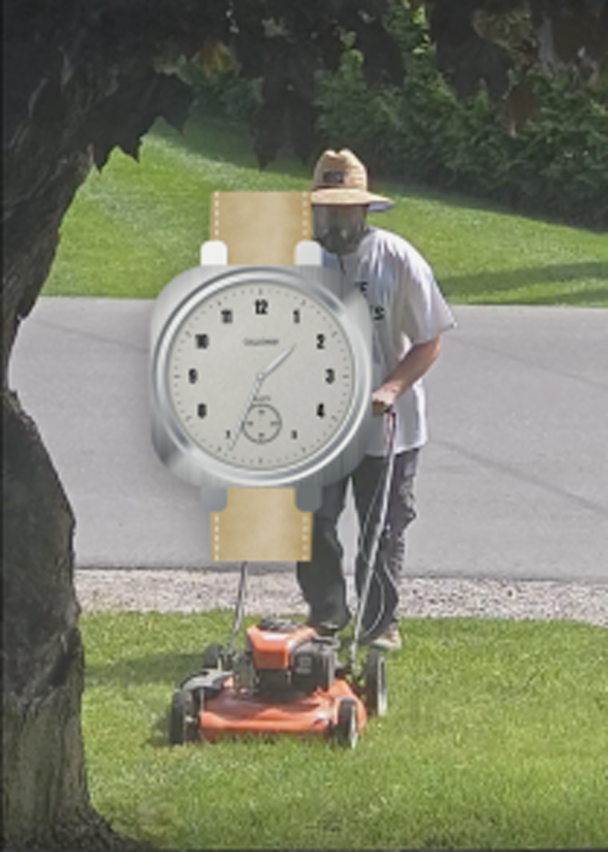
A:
1,34
